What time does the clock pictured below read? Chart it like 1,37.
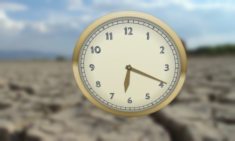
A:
6,19
